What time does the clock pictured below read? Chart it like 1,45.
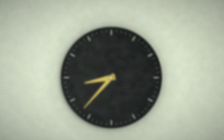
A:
8,37
